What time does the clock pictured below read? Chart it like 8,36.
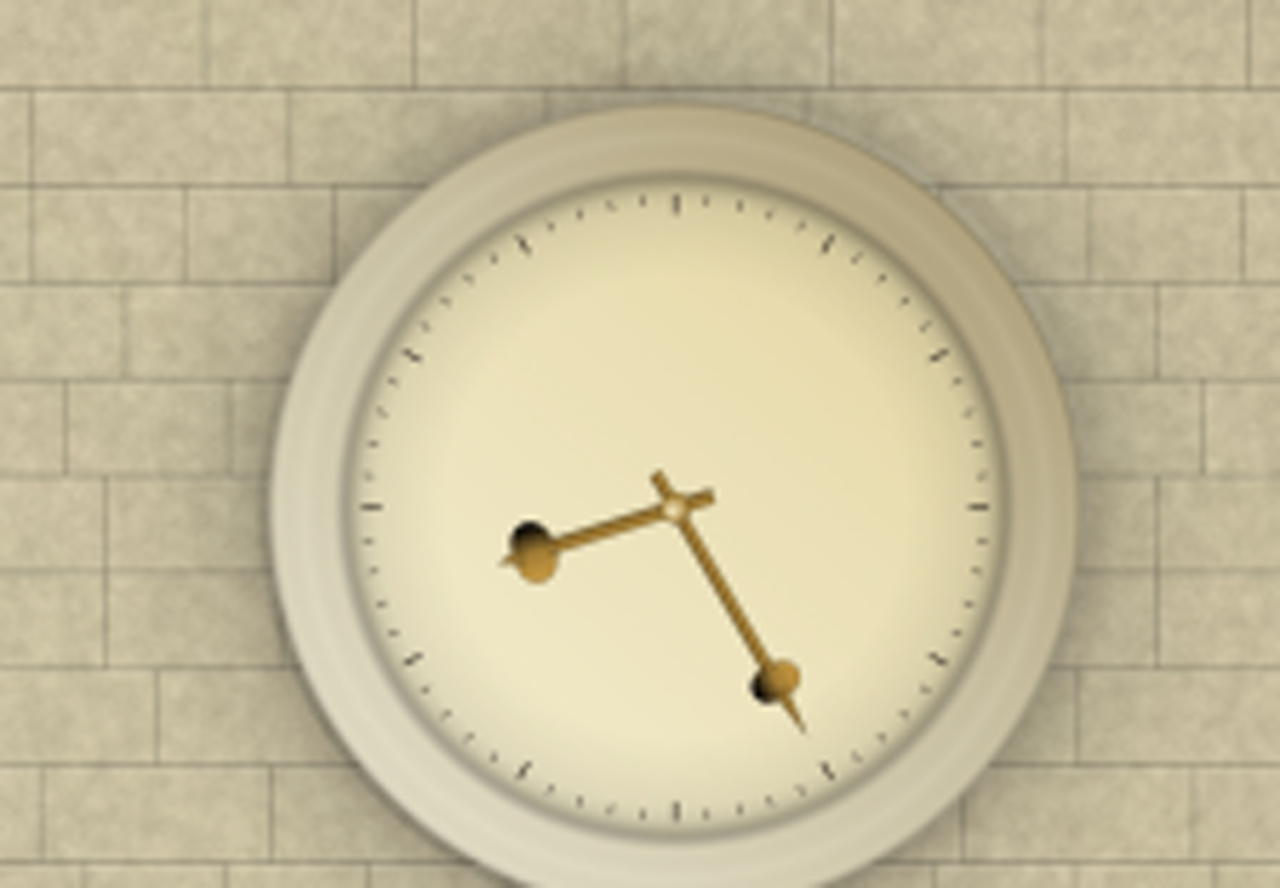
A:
8,25
